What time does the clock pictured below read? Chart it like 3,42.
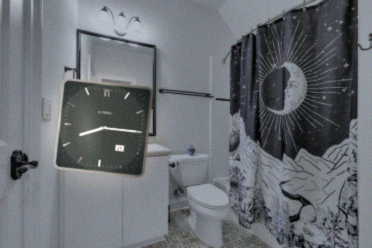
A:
8,15
